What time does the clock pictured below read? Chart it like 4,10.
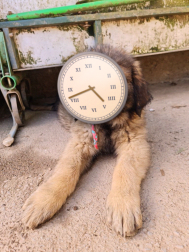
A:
4,42
